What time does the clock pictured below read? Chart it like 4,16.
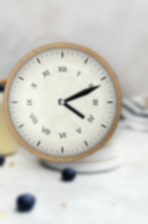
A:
4,11
